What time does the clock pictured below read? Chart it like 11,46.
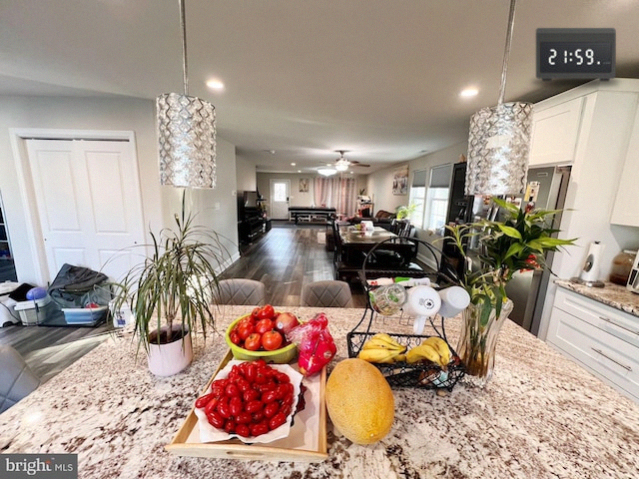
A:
21,59
